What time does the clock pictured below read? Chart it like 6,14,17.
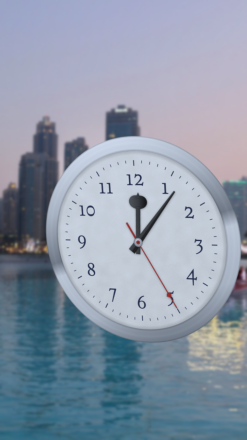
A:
12,06,25
